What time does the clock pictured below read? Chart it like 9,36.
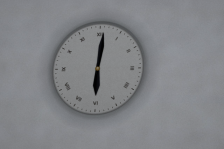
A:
6,01
